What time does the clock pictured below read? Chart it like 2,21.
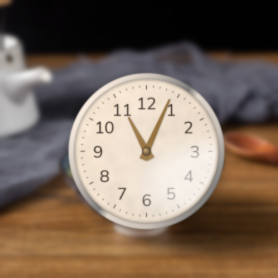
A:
11,04
